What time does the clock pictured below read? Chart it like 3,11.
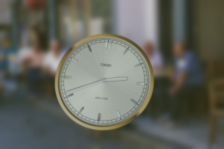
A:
2,41
